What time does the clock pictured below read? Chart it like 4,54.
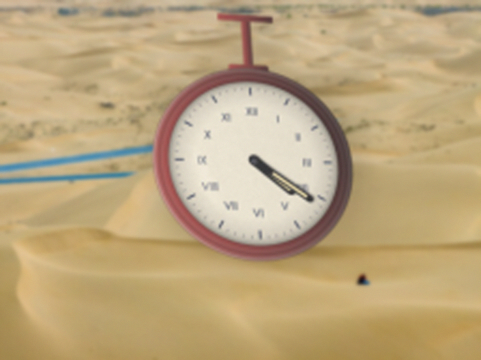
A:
4,21
